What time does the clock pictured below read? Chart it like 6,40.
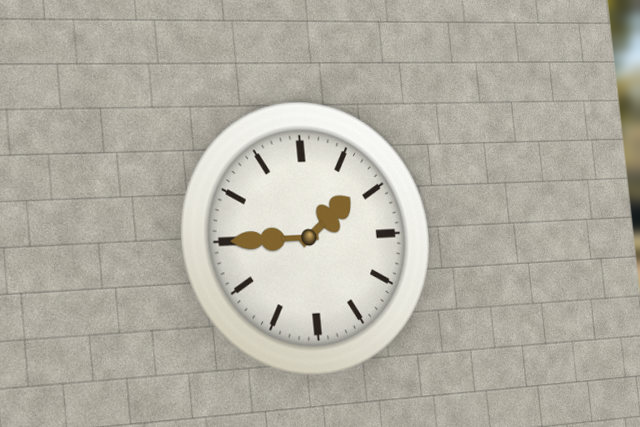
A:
1,45
